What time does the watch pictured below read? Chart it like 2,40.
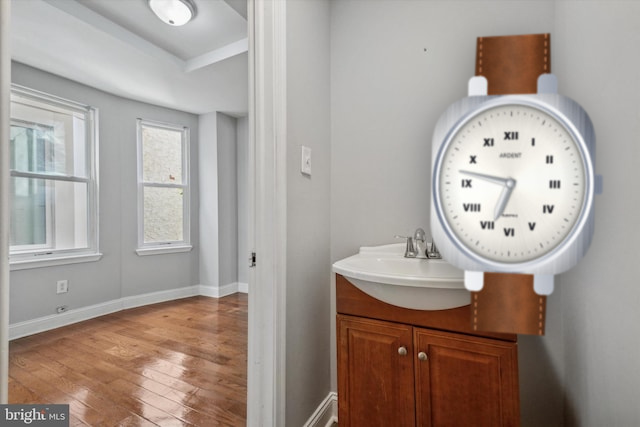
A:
6,47
